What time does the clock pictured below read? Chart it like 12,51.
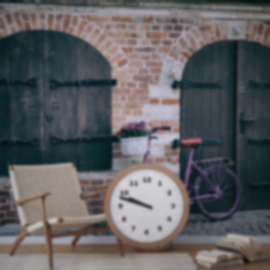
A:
9,48
